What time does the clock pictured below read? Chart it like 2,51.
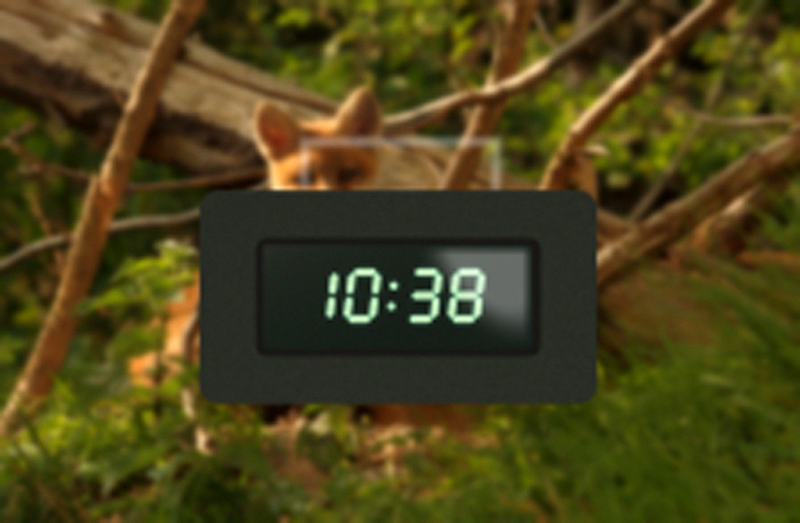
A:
10,38
